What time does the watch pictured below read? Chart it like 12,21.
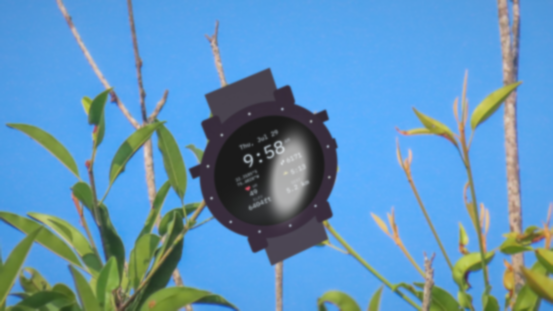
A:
9,58
